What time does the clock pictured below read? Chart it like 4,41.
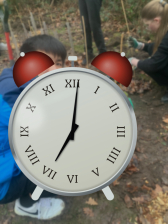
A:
7,01
